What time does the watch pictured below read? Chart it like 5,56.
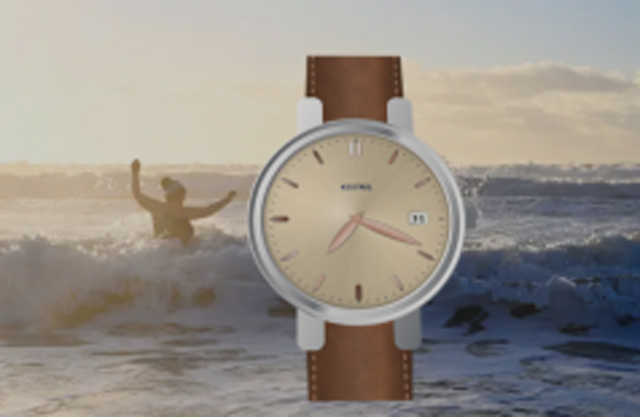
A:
7,19
